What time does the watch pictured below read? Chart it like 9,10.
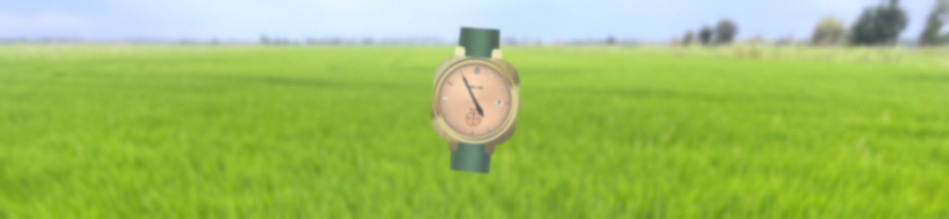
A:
4,55
